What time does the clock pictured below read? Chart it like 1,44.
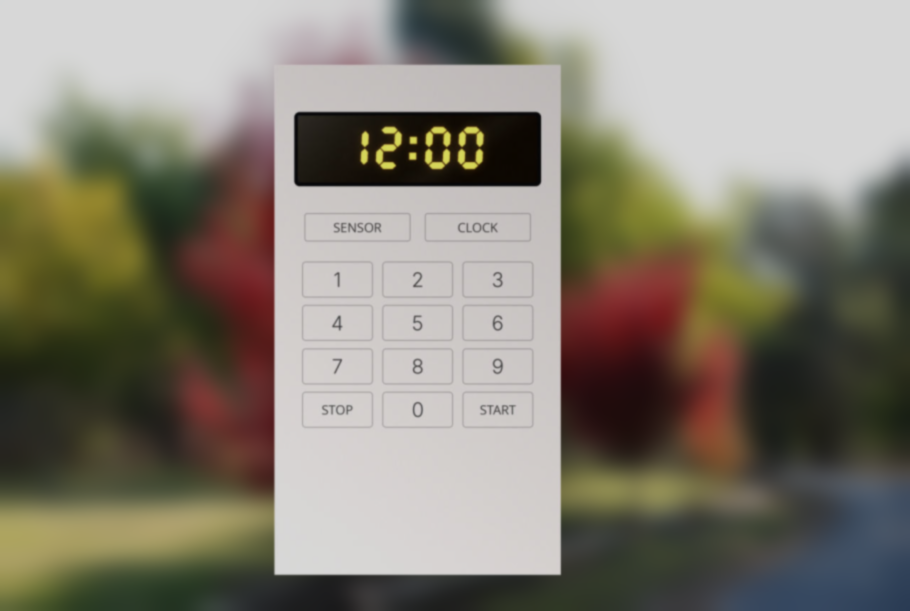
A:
12,00
